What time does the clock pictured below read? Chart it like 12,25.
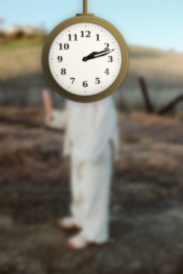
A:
2,12
